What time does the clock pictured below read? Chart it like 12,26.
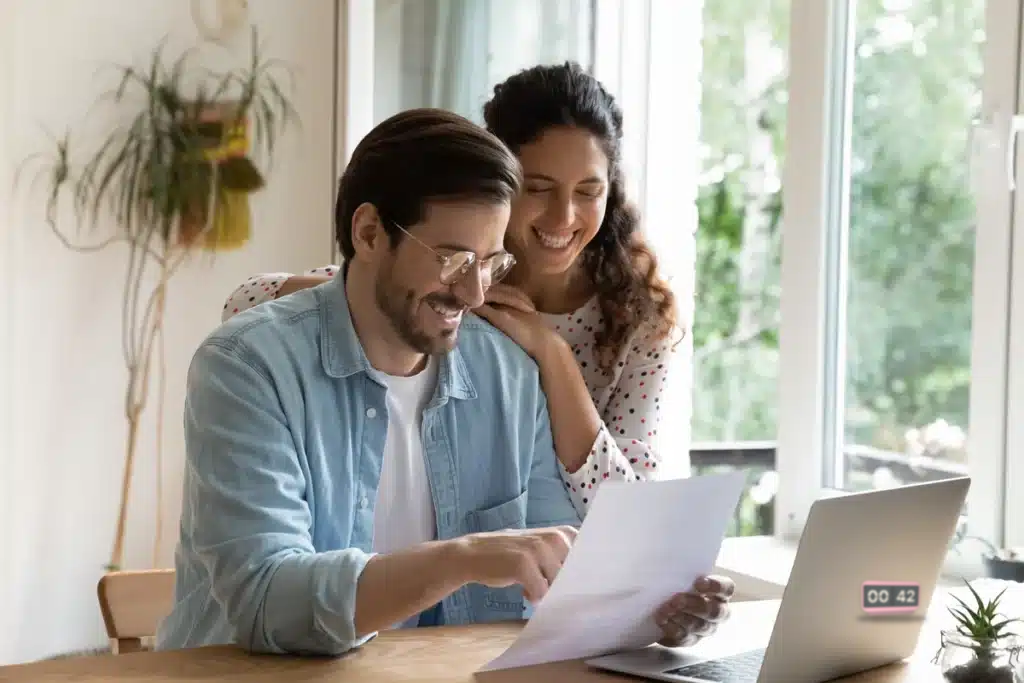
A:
0,42
